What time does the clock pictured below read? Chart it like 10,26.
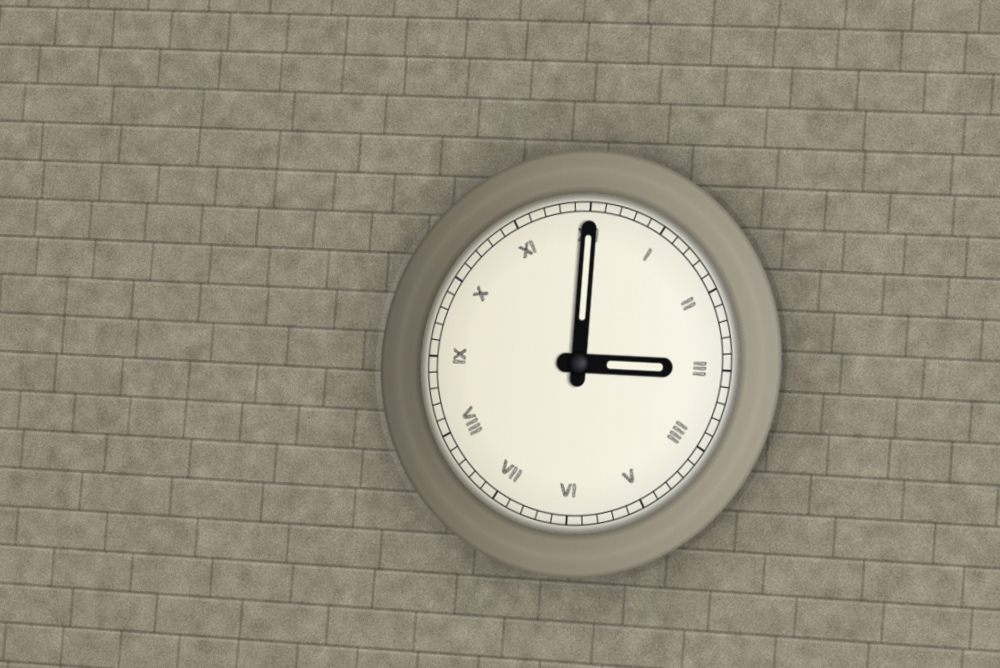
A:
3,00
